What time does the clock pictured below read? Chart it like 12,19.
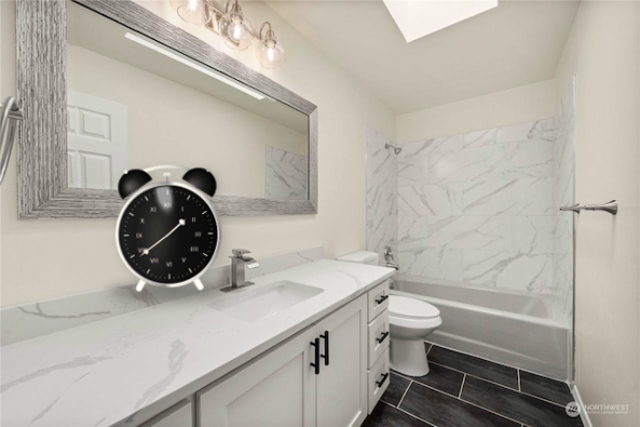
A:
1,39
